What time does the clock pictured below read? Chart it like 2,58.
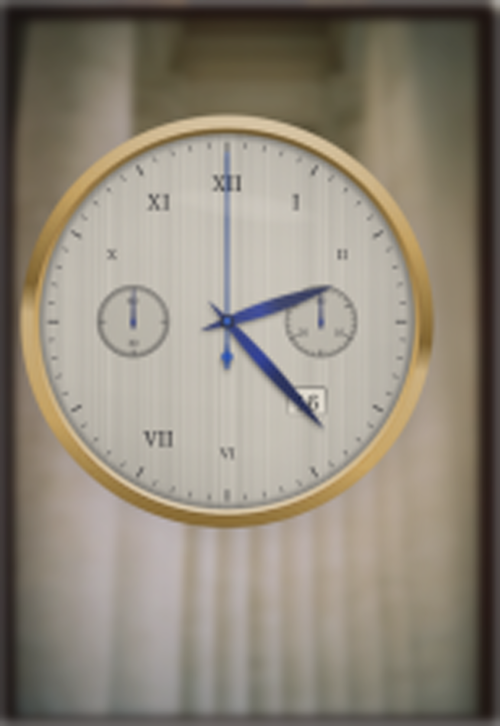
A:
2,23
